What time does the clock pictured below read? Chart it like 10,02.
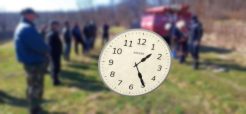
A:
1,25
